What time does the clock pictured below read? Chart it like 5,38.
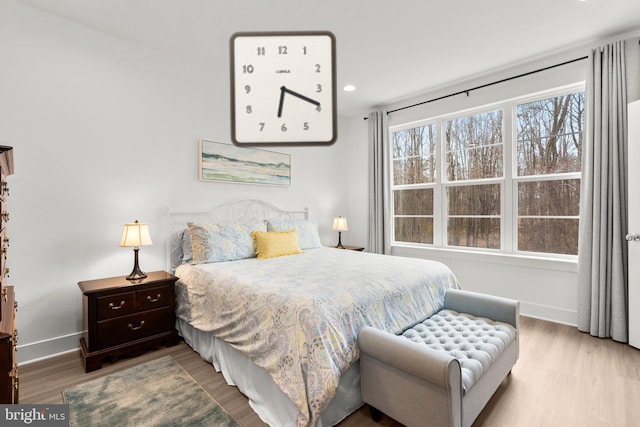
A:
6,19
